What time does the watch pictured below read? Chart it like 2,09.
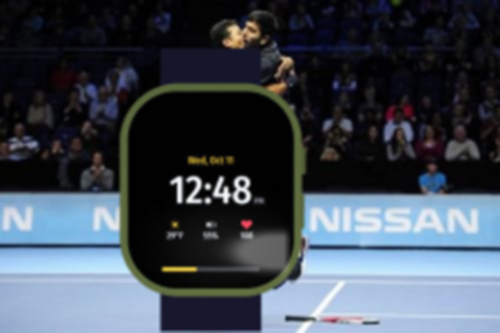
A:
12,48
